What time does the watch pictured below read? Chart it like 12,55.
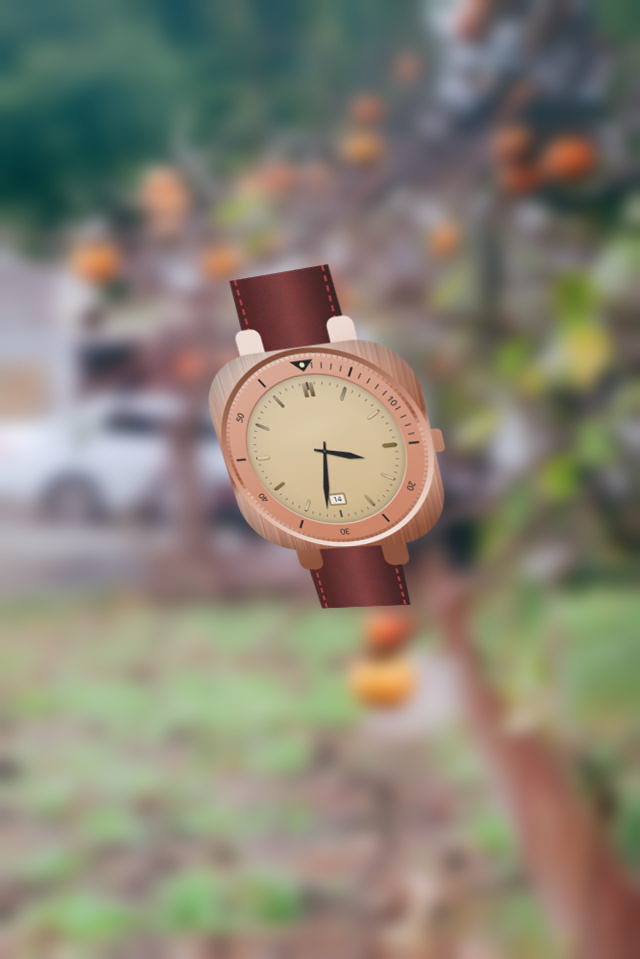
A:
3,32
